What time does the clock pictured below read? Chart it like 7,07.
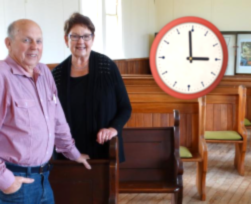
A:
2,59
